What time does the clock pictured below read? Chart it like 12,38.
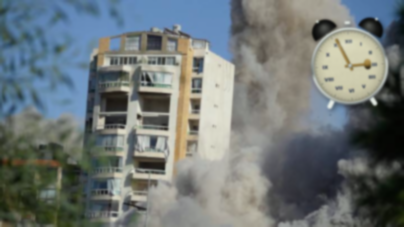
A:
2,56
